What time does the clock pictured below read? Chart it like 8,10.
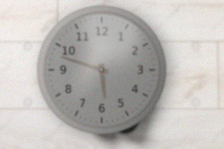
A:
5,48
